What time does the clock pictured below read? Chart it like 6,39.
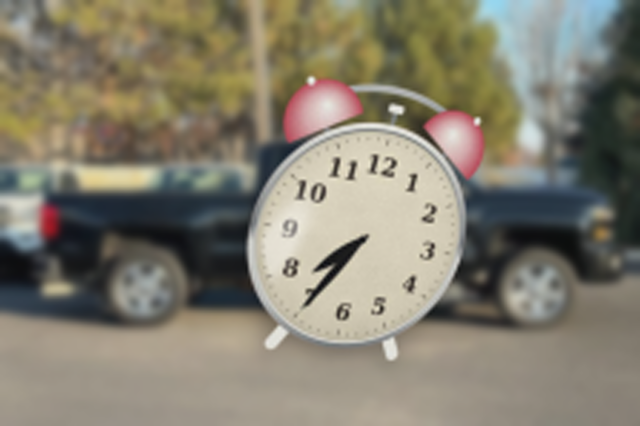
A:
7,35
